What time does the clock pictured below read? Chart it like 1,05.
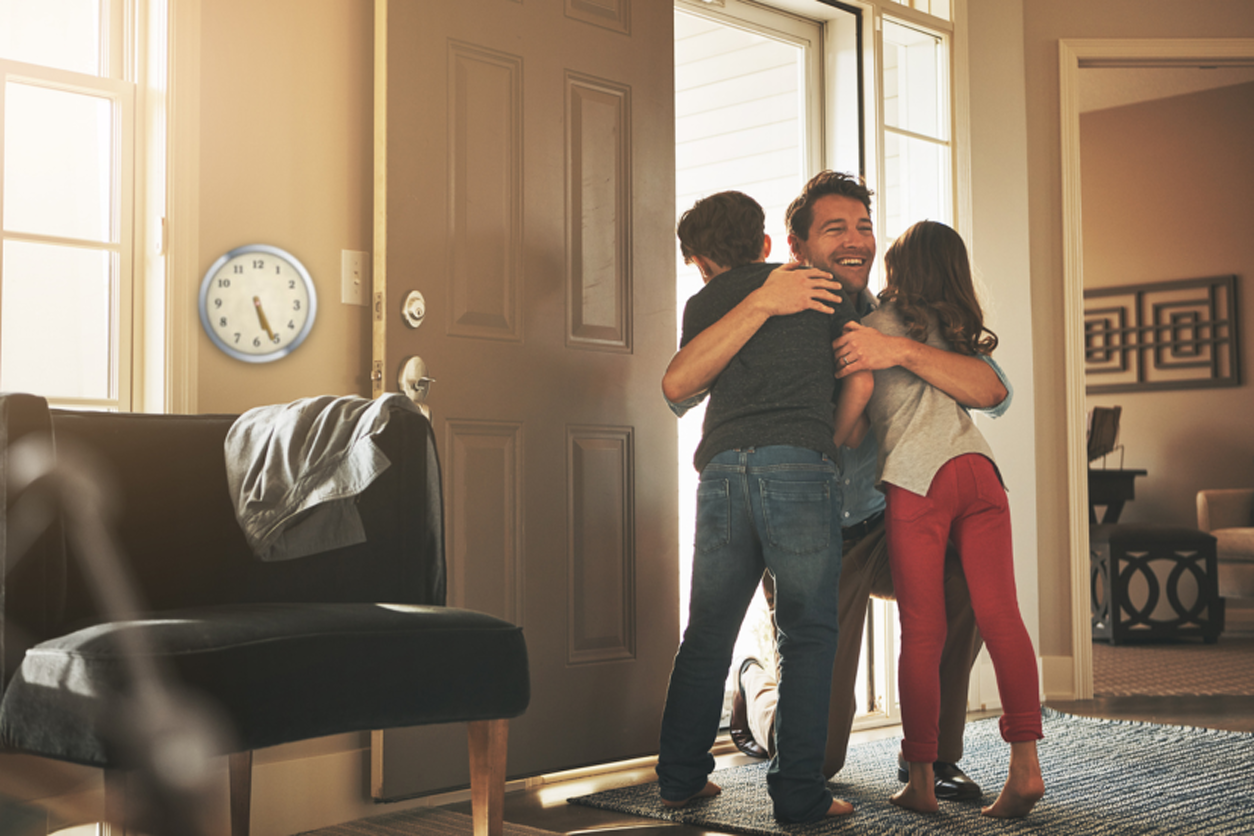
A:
5,26
